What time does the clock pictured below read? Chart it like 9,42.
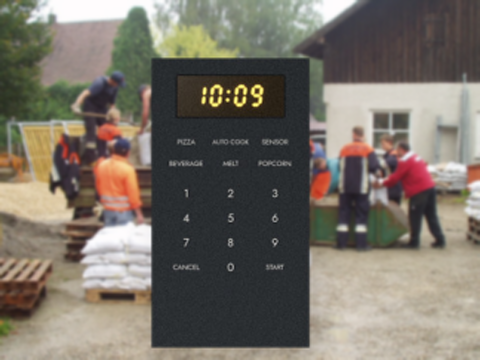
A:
10,09
